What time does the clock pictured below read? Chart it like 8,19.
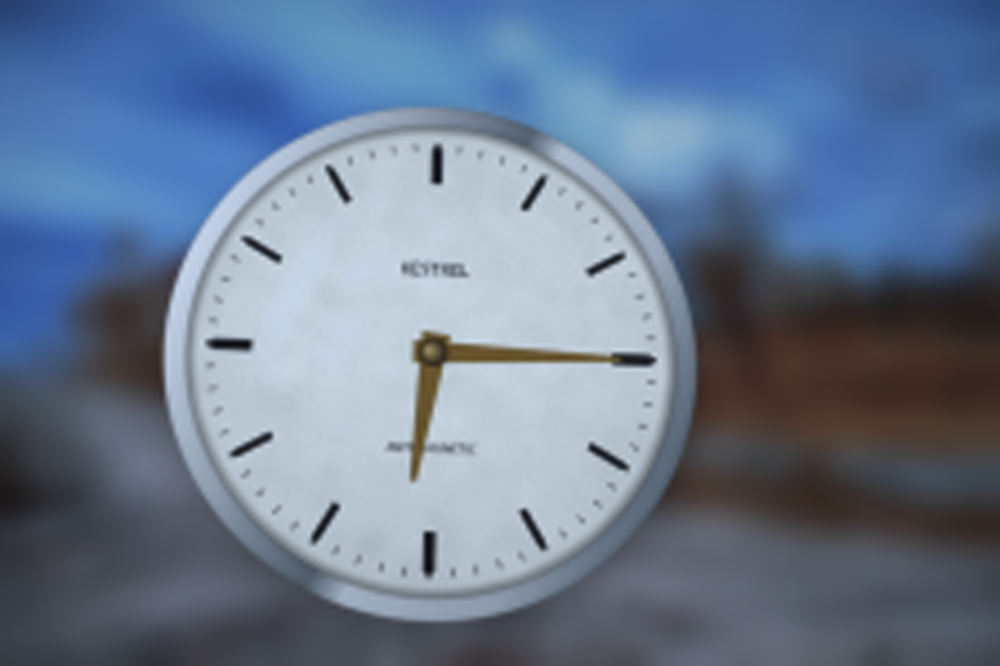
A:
6,15
